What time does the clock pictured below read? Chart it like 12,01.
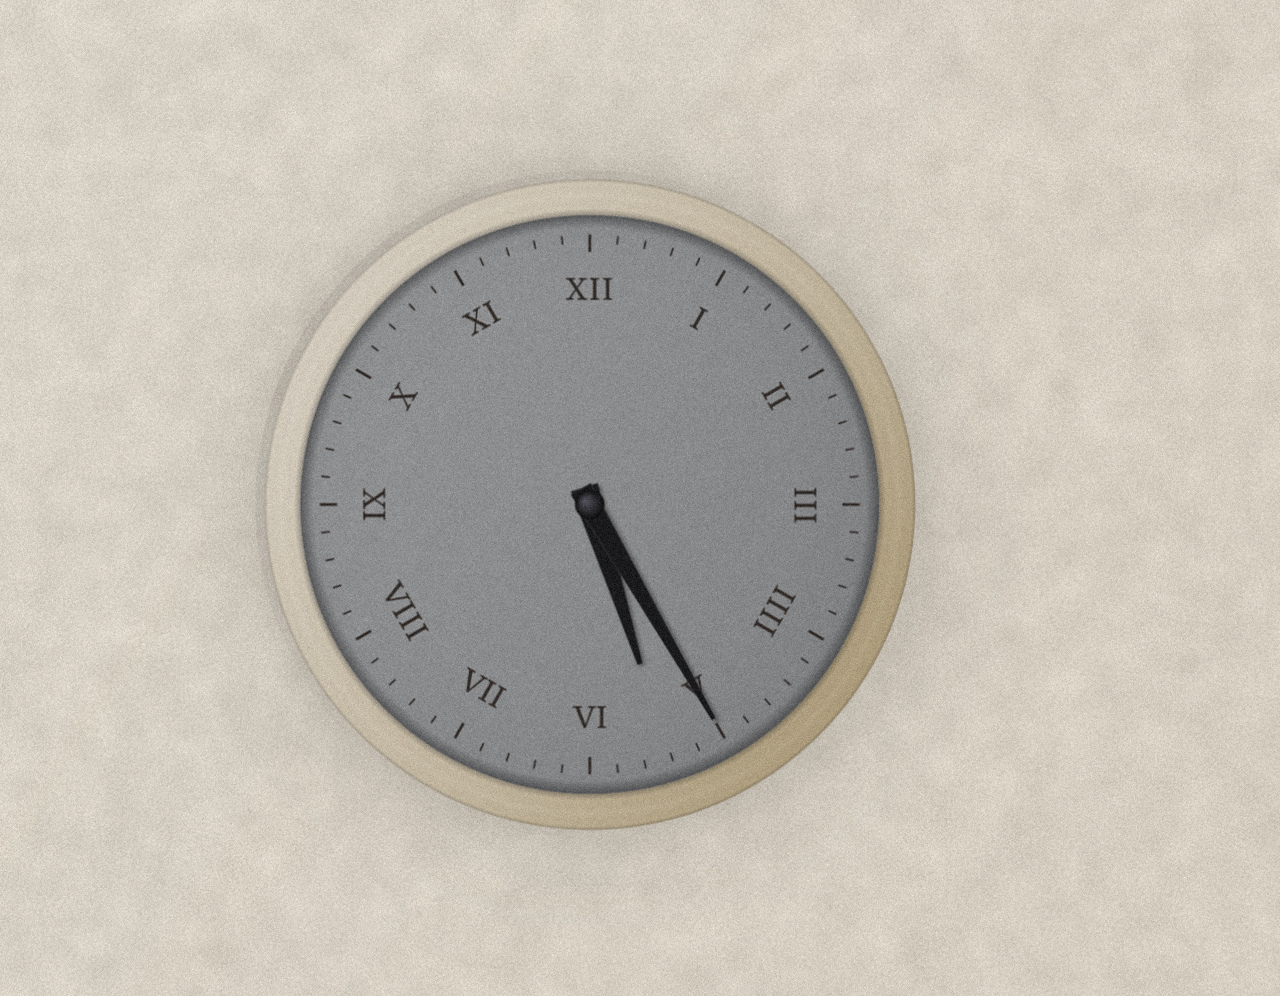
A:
5,25
